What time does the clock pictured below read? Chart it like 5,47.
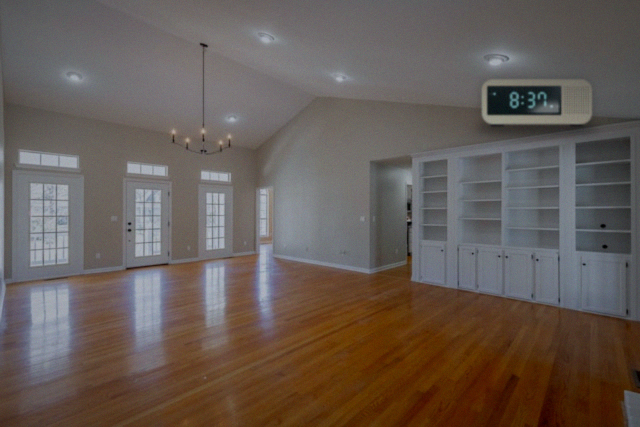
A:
8,37
